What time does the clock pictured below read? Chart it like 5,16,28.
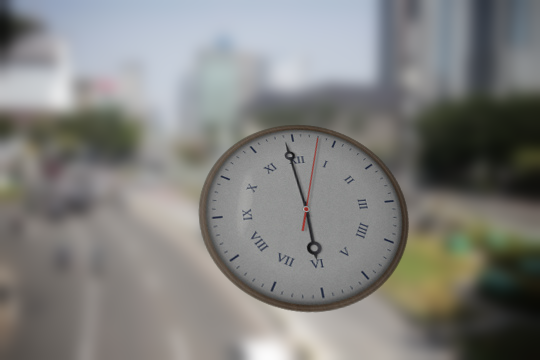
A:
5,59,03
